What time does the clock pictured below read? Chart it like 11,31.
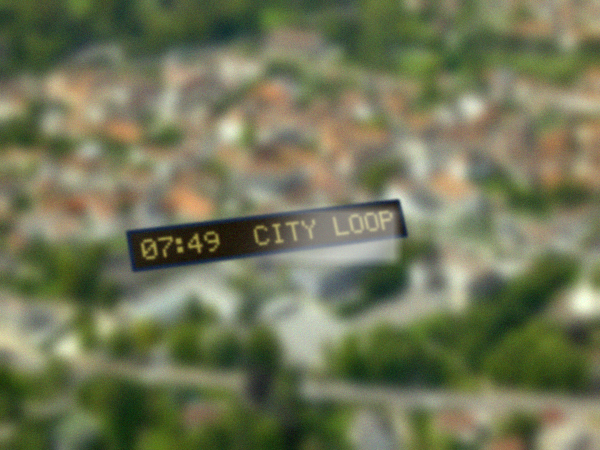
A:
7,49
